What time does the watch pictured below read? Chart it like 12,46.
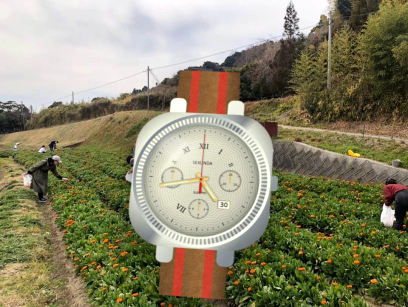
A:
4,43
